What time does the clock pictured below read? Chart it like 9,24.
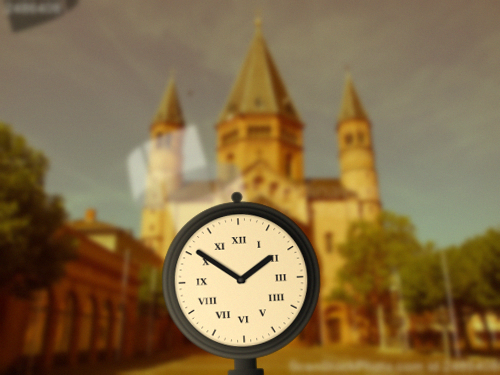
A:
1,51
